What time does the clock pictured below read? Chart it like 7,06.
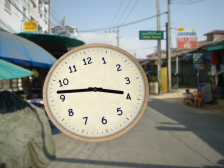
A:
3,47
